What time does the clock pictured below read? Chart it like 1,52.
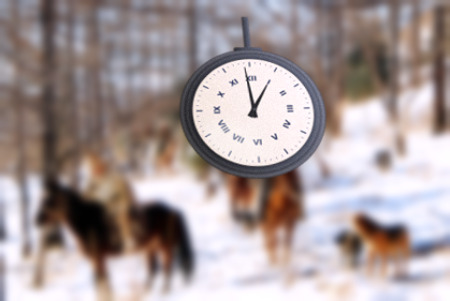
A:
12,59
